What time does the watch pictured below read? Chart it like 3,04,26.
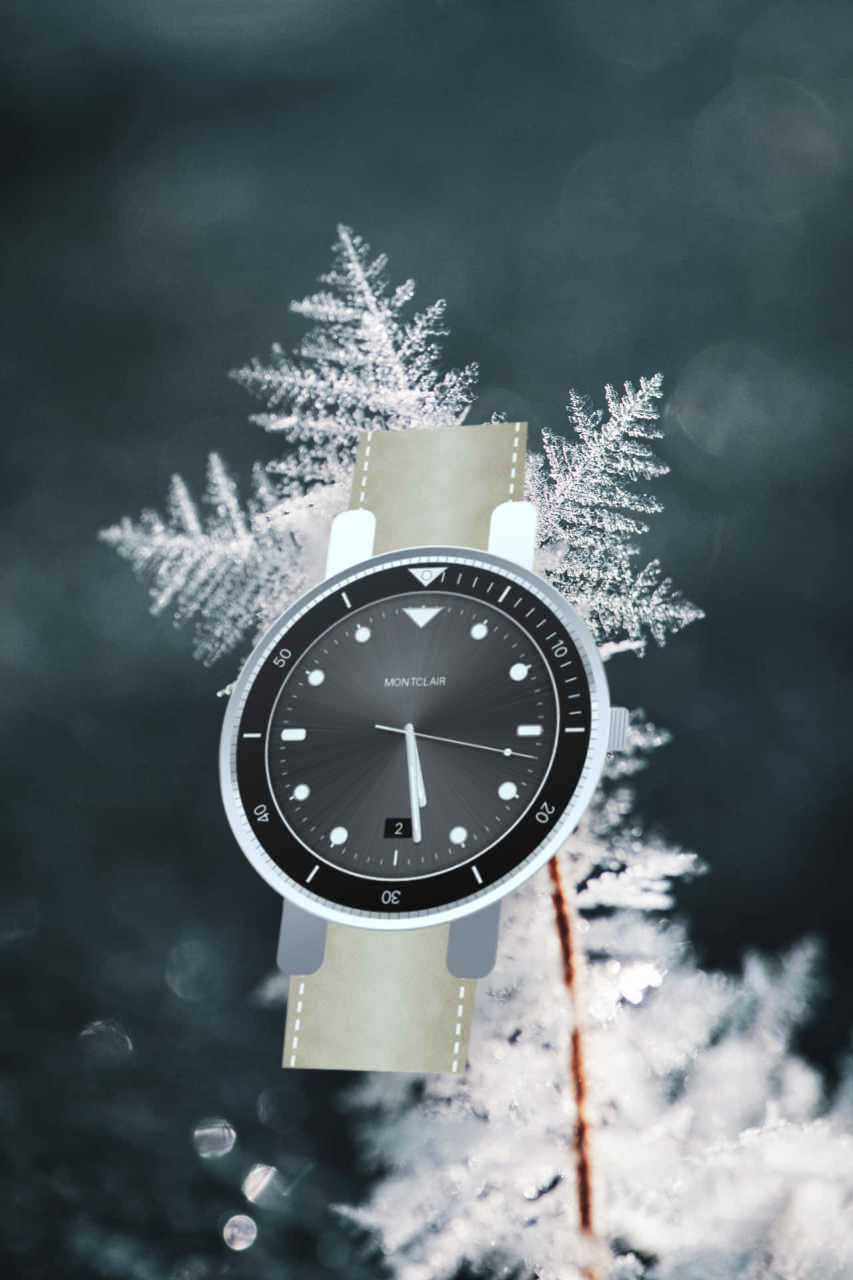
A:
5,28,17
